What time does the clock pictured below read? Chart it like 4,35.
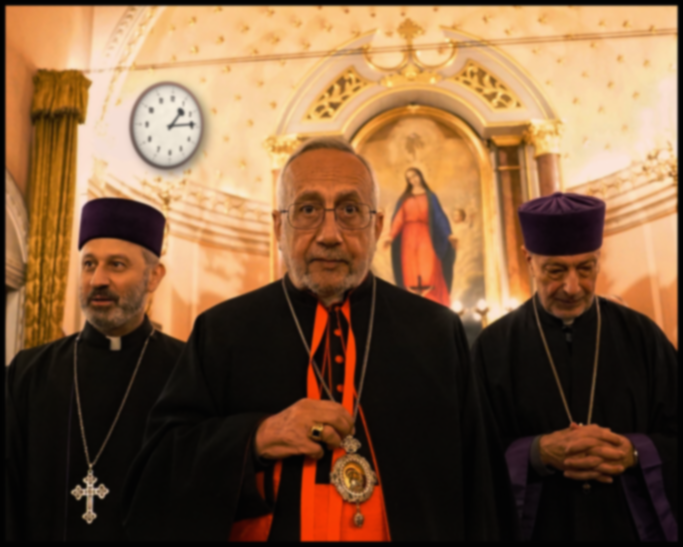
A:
1,14
